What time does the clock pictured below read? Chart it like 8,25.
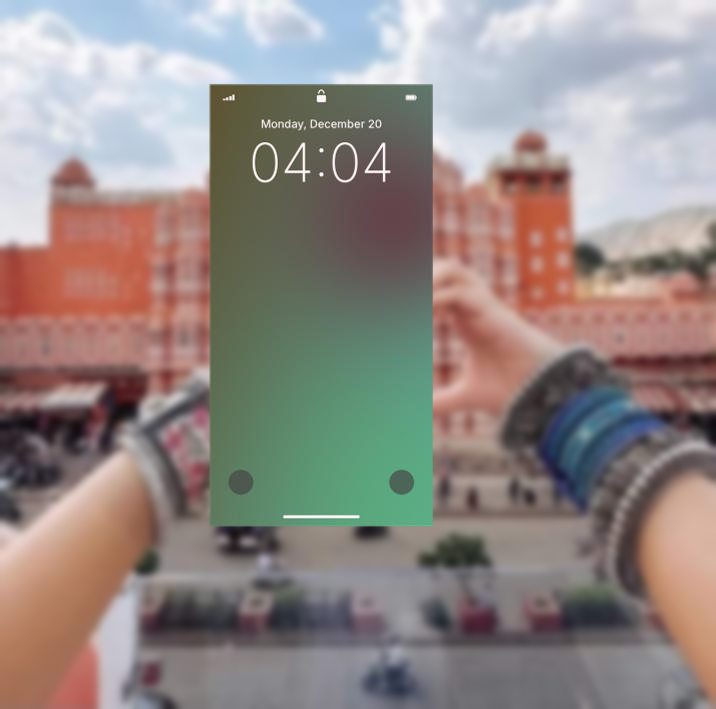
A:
4,04
